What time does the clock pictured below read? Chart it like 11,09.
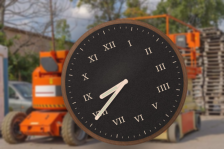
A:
8,40
